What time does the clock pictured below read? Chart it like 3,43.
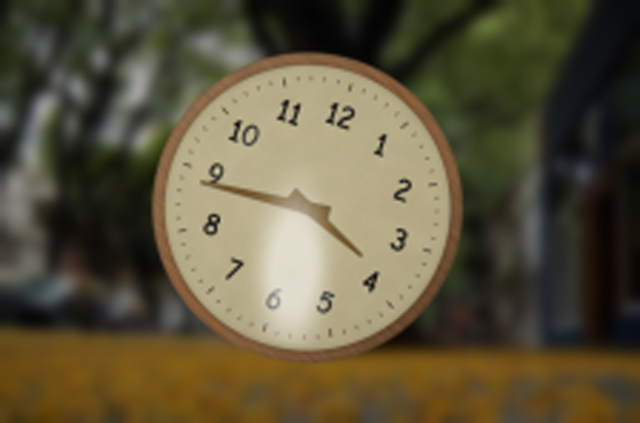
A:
3,44
